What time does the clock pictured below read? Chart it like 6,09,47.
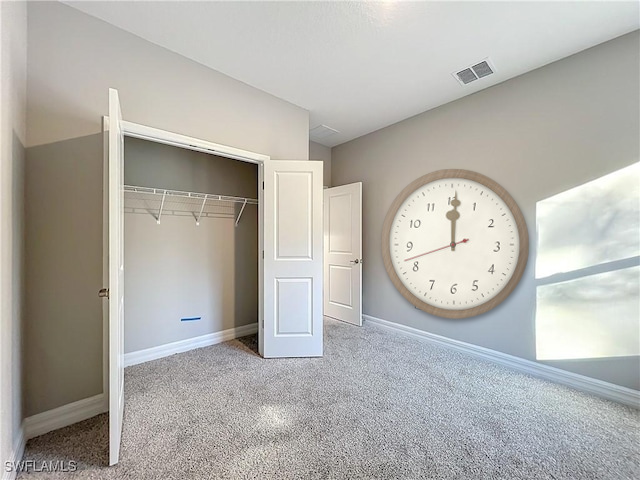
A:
12,00,42
